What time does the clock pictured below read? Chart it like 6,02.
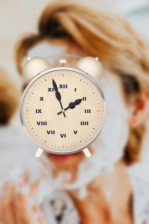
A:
1,57
